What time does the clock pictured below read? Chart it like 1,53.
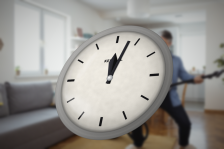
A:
12,03
